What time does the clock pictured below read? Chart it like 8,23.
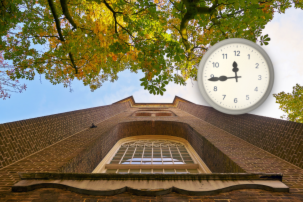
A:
11,44
